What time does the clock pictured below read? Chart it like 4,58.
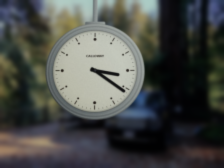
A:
3,21
